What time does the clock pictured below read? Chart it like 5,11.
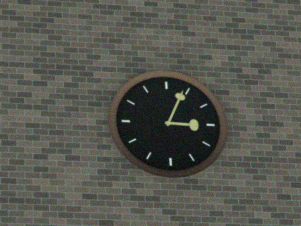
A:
3,04
